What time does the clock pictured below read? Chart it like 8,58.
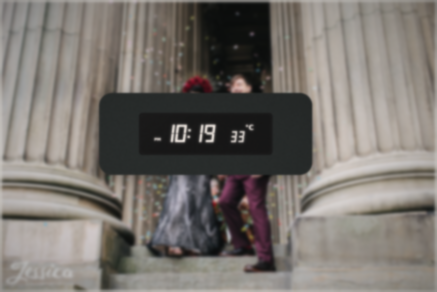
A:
10,19
